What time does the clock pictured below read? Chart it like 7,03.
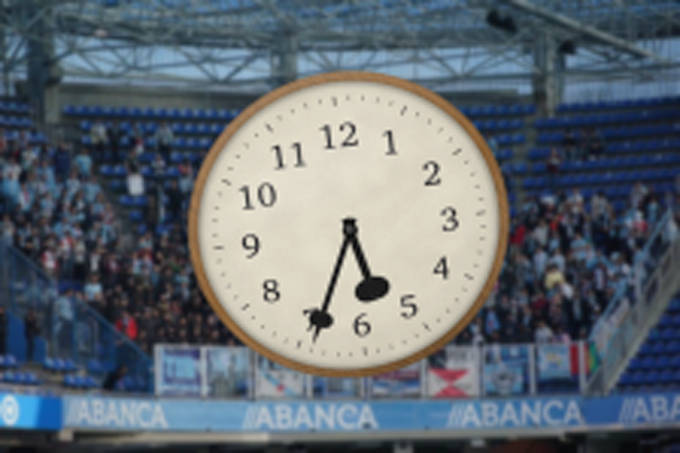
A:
5,34
